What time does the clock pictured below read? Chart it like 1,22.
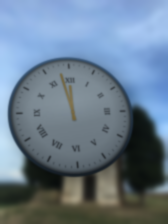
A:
11,58
